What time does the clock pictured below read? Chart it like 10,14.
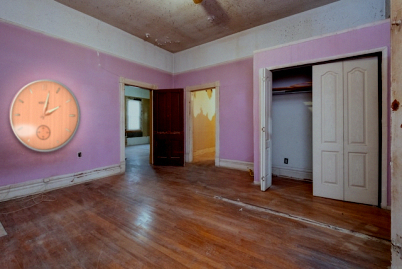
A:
2,02
